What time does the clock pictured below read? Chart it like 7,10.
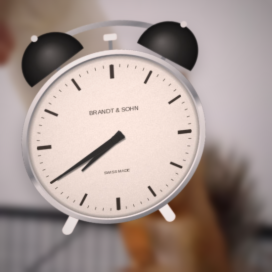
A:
7,40
